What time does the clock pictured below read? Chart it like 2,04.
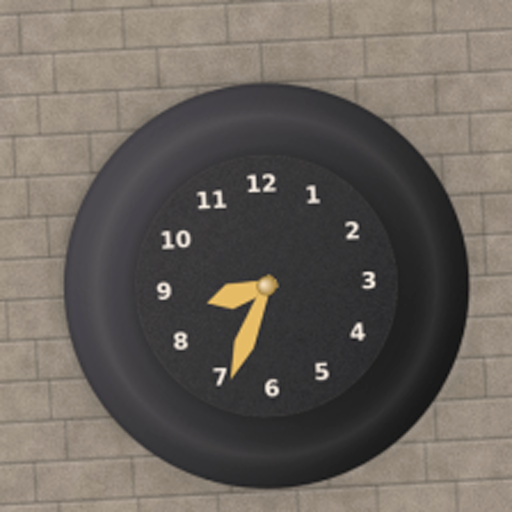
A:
8,34
